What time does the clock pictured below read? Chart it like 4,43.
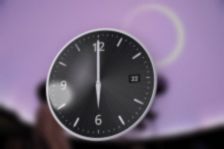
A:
6,00
